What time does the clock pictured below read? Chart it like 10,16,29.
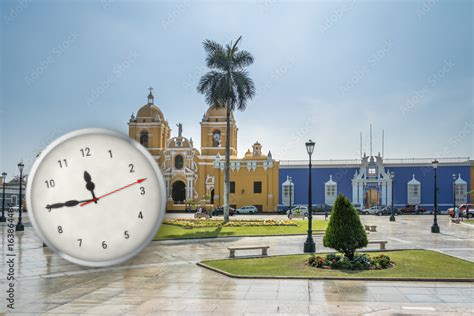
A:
11,45,13
